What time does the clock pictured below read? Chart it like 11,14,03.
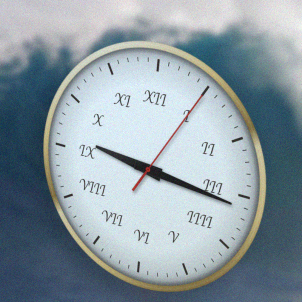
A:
9,16,05
